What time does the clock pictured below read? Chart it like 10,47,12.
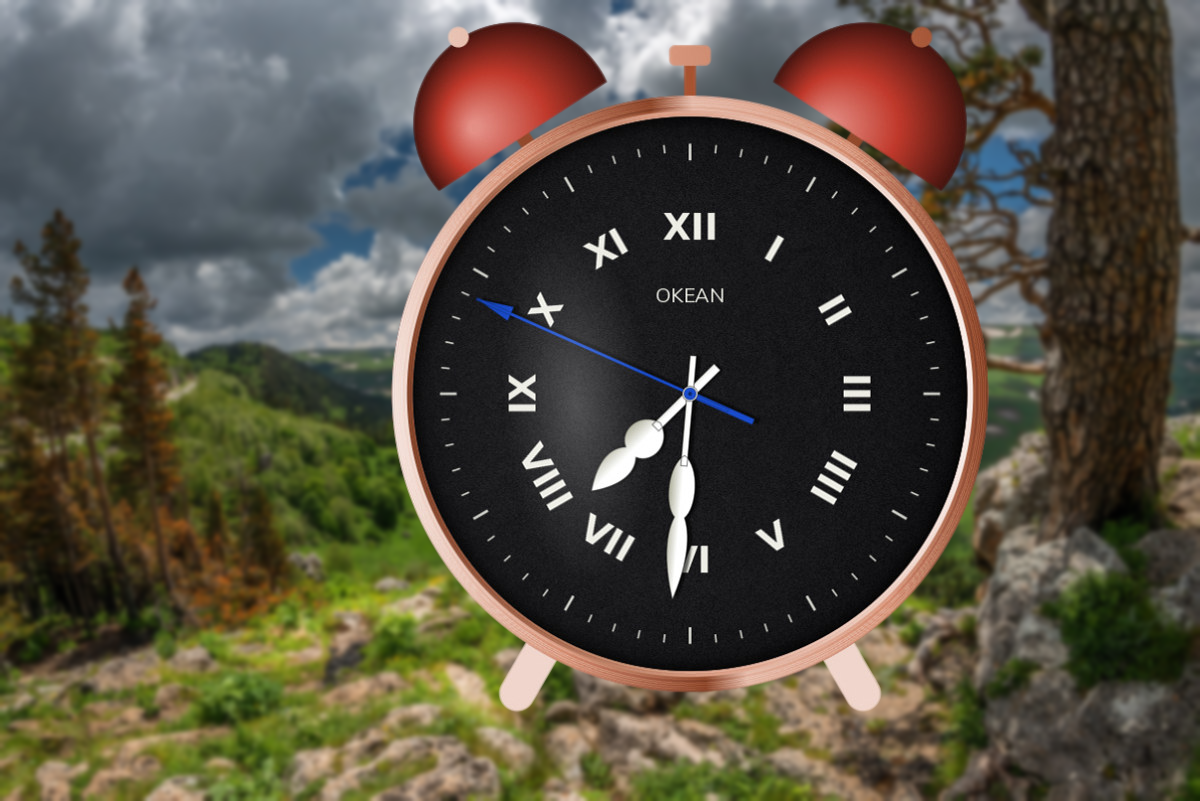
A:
7,30,49
